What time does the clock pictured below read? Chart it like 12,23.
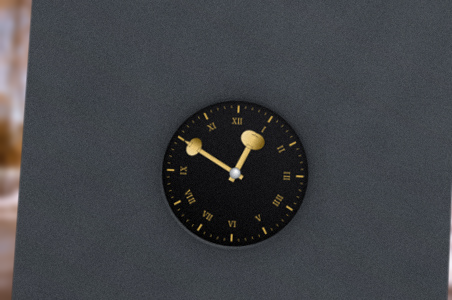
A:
12,50
